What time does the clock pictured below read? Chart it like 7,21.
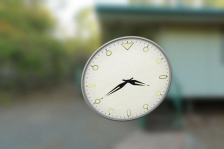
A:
3,40
